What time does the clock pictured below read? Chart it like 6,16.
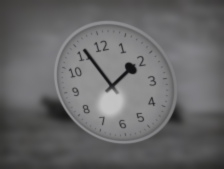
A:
1,56
